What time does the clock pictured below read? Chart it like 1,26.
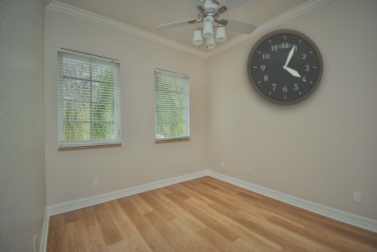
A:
4,04
